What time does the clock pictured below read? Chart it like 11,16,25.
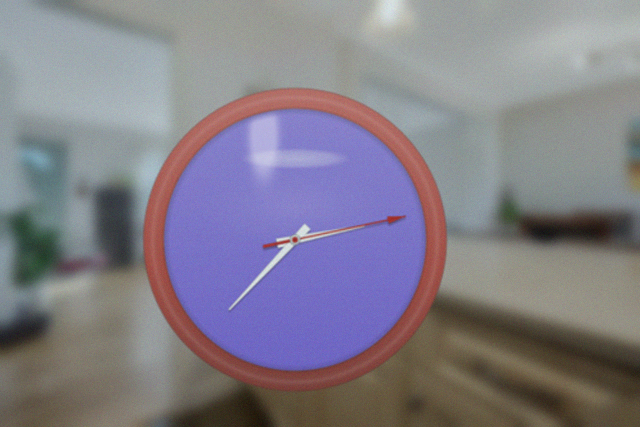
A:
2,37,13
